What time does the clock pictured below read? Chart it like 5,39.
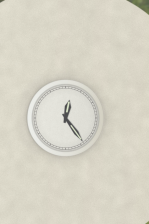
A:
12,24
